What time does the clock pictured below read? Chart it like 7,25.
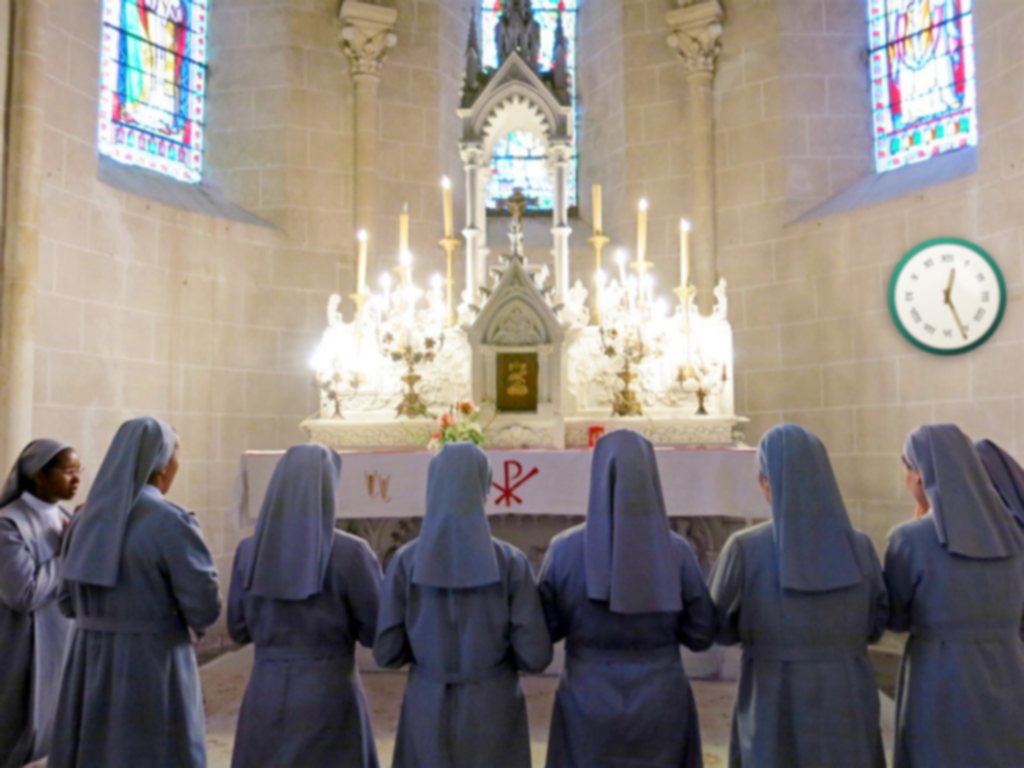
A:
12,26
